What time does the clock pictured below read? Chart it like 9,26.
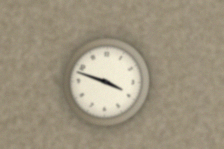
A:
3,48
